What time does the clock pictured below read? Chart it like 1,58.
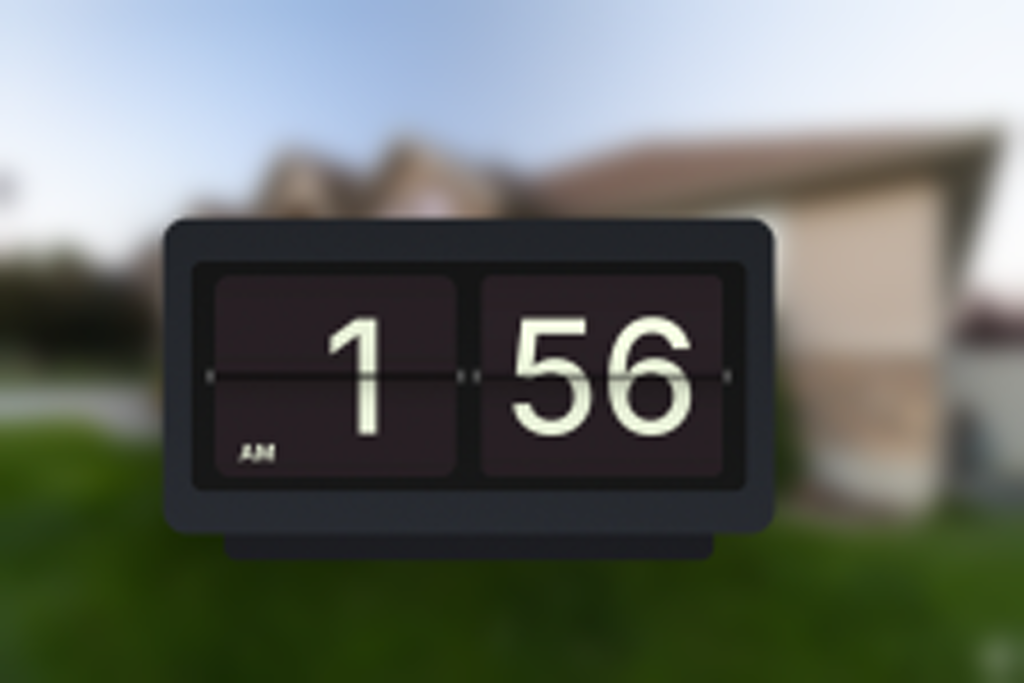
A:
1,56
